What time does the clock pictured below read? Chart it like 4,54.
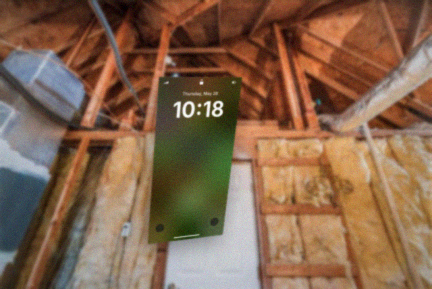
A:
10,18
